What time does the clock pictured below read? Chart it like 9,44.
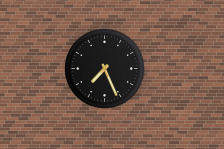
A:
7,26
